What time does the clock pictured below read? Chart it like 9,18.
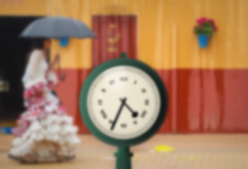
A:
4,34
